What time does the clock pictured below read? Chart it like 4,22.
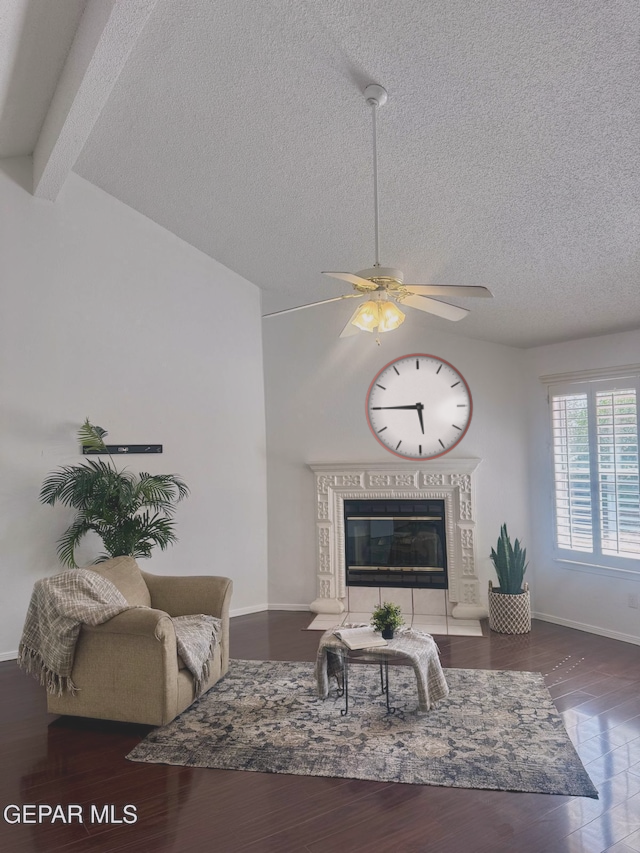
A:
5,45
